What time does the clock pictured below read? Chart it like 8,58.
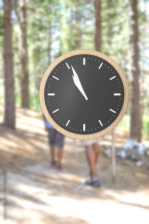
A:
10,56
